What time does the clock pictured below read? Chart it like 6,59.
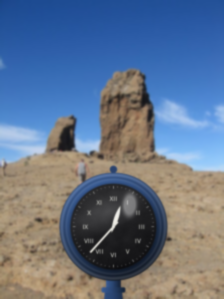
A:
12,37
